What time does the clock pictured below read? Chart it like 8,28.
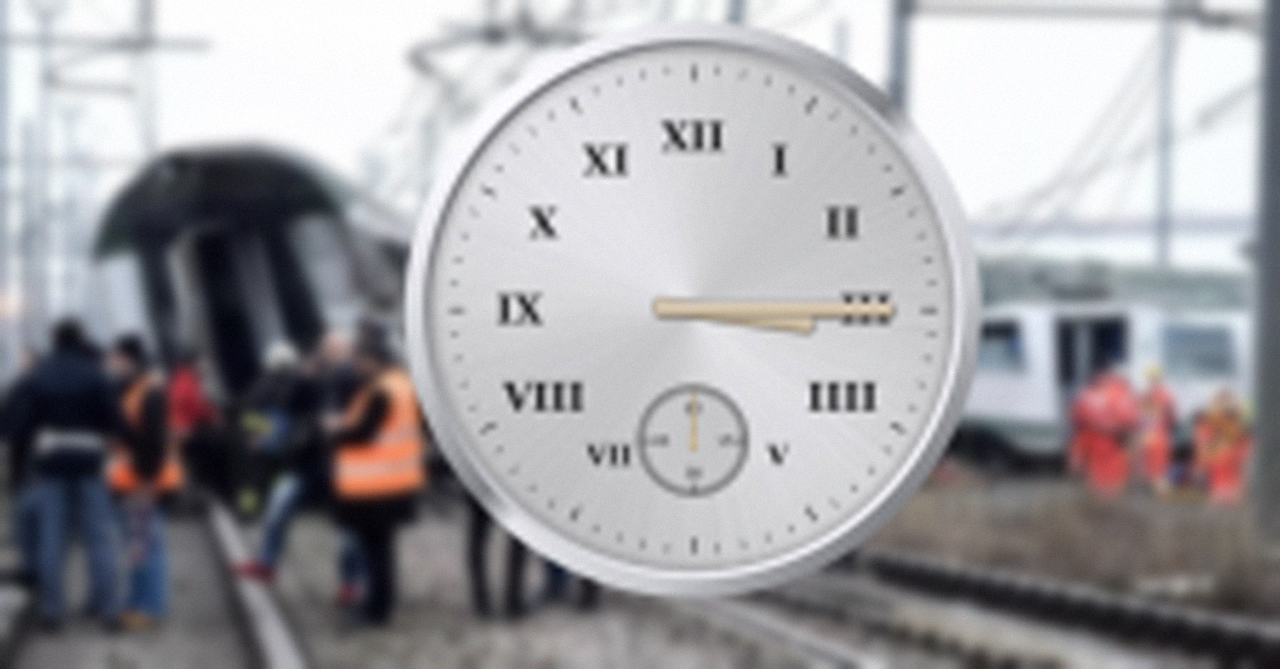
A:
3,15
